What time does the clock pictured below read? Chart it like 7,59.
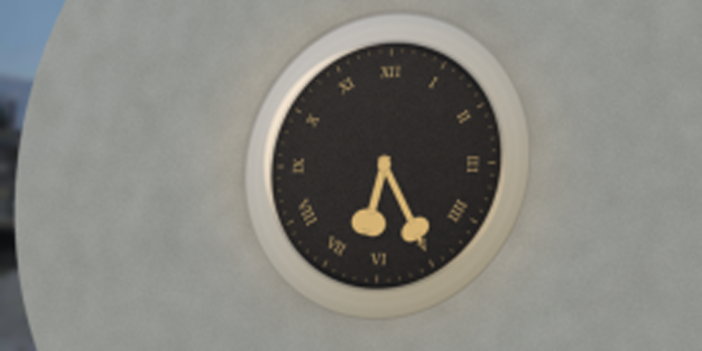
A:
6,25
